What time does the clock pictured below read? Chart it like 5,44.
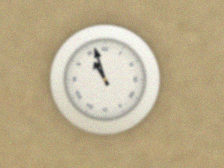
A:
10,57
